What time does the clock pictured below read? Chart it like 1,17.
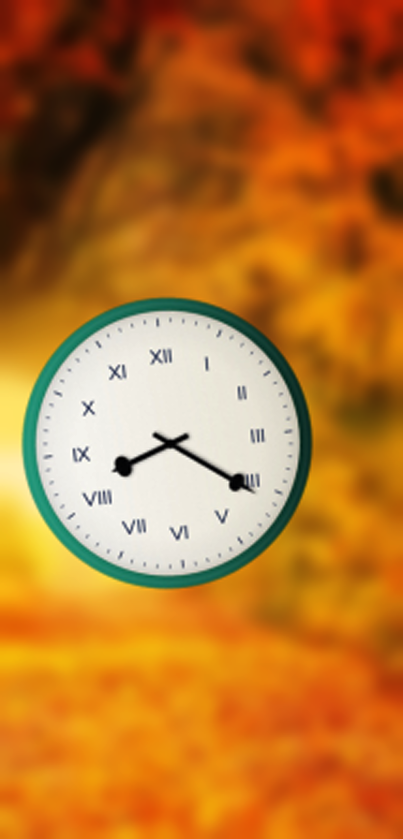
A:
8,21
